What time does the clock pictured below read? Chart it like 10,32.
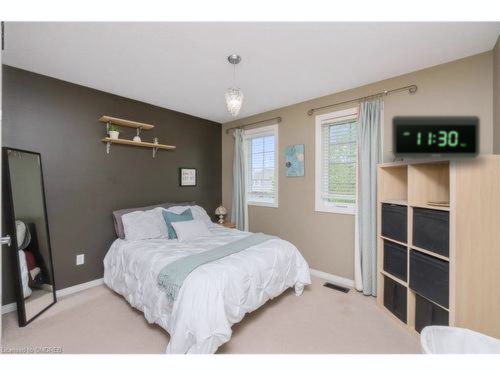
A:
11,30
